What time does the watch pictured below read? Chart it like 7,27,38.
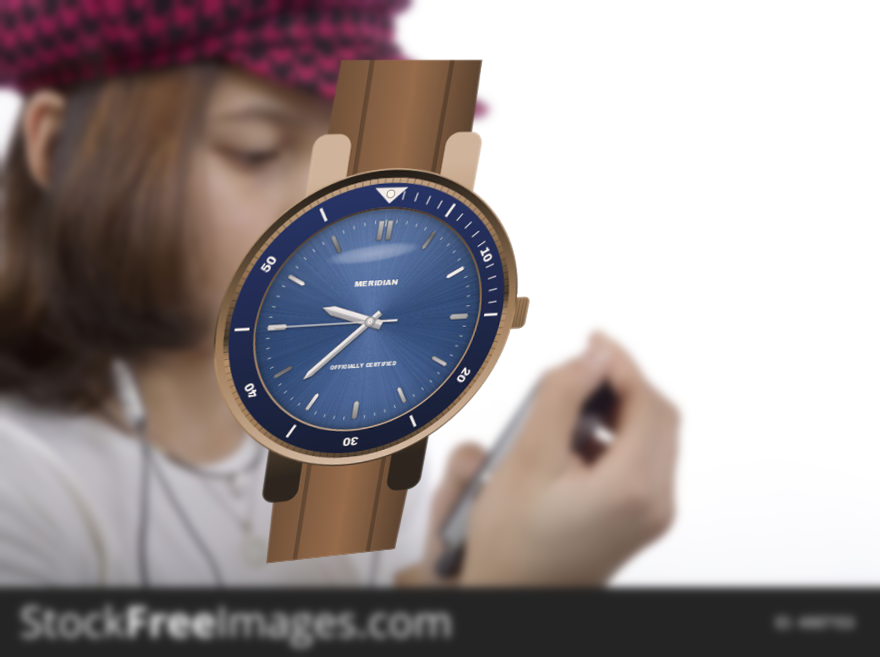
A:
9,37,45
